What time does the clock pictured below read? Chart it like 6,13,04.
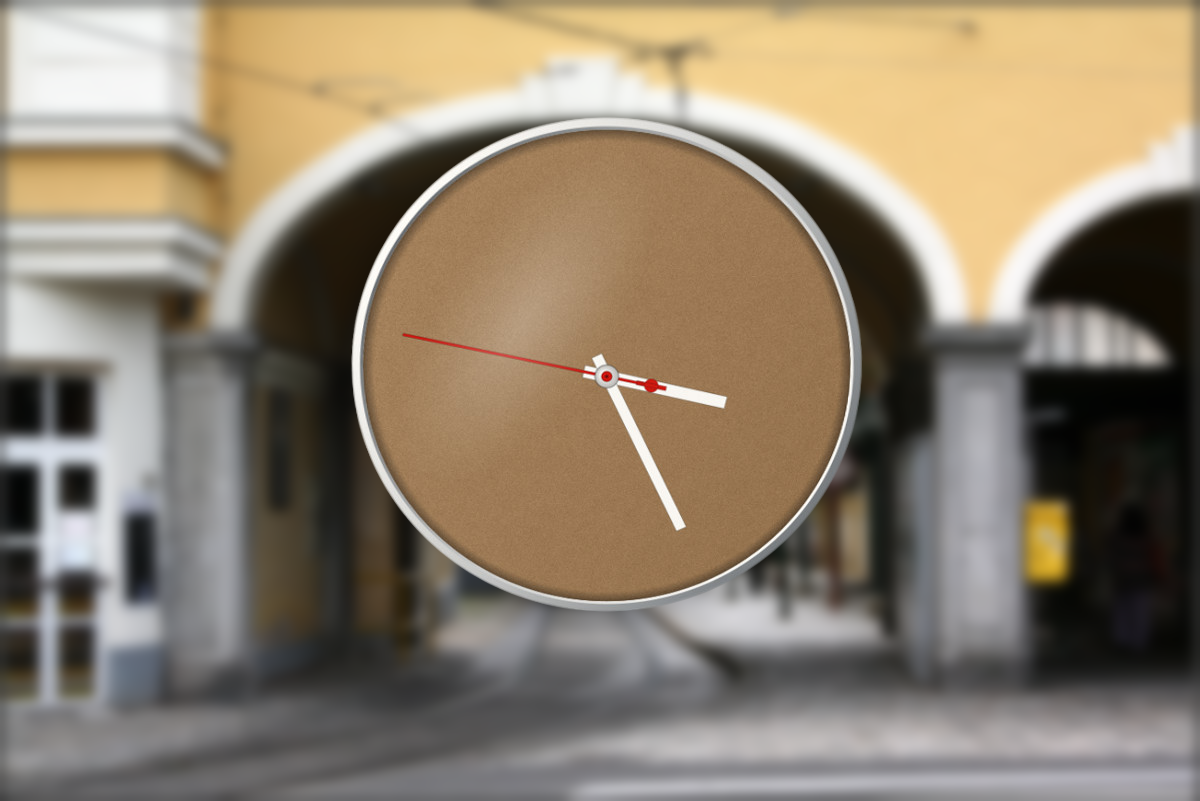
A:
3,25,47
